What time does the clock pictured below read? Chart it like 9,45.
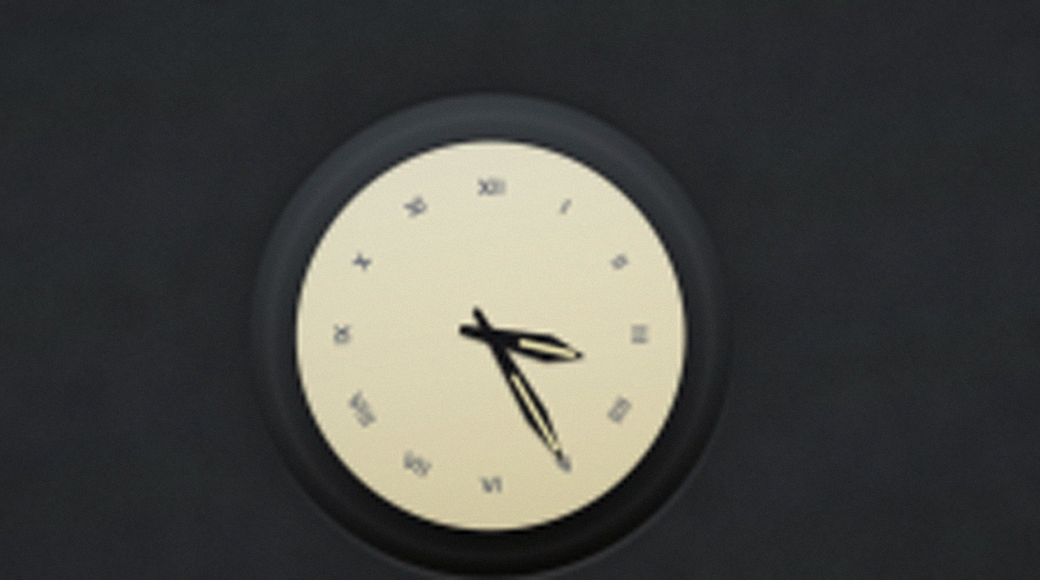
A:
3,25
